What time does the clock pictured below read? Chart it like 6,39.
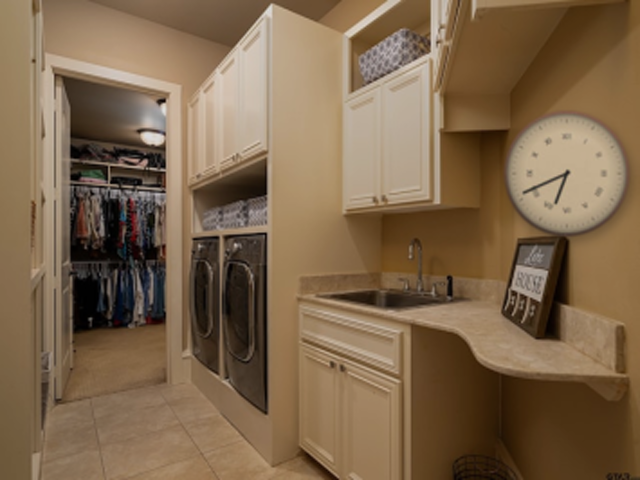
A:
6,41
